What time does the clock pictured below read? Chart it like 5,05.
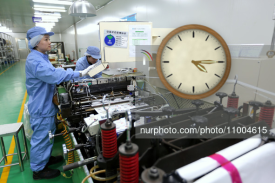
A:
4,15
